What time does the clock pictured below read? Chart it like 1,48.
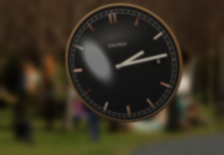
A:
2,14
